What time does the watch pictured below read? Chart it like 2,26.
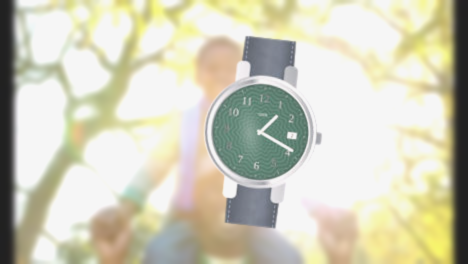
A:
1,19
